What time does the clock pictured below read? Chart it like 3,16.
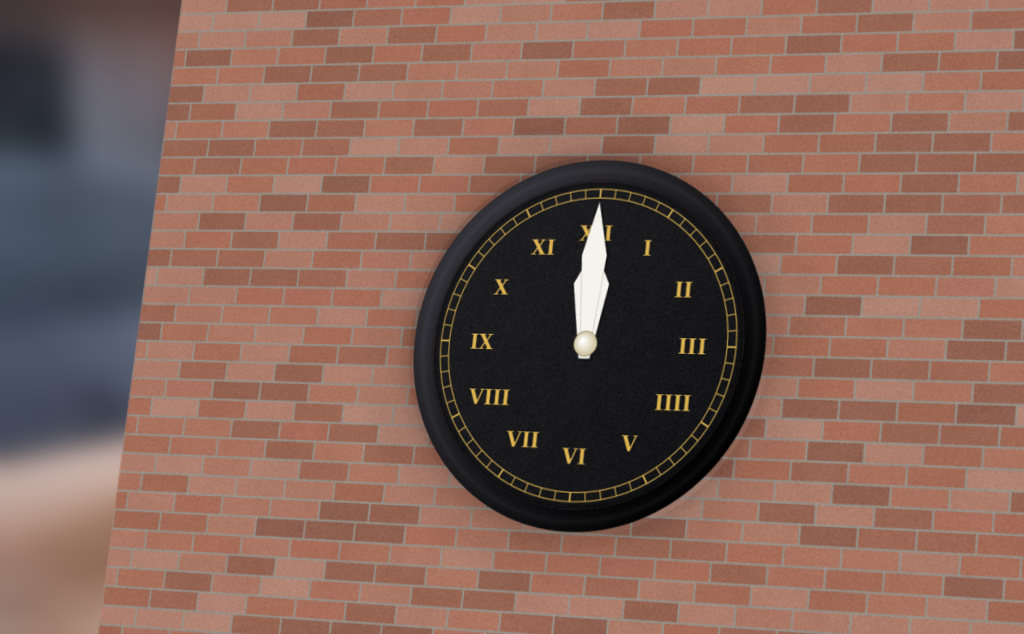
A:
12,00
